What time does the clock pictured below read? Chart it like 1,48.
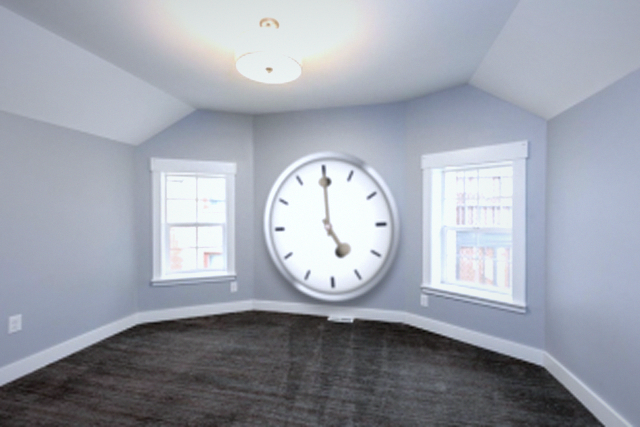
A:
5,00
